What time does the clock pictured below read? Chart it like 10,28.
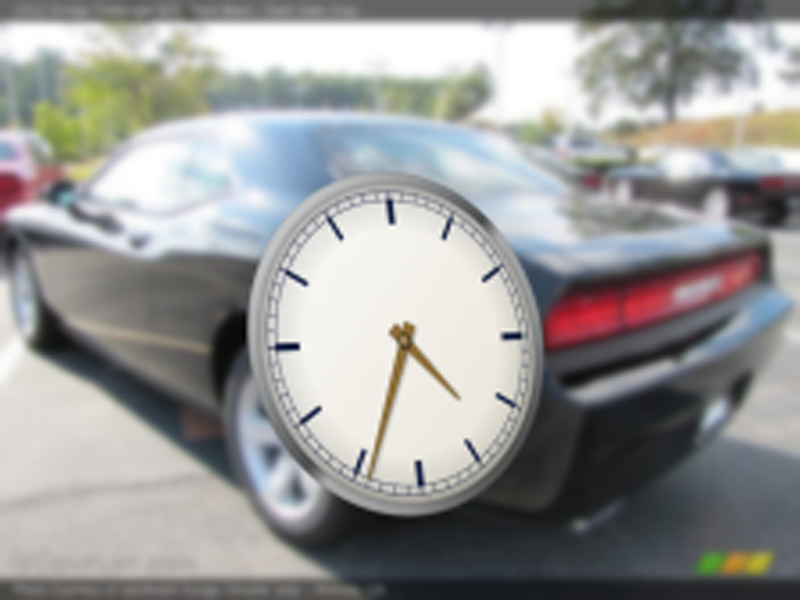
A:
4,34
